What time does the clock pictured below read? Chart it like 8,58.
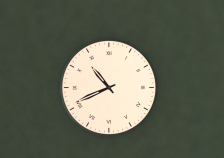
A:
10,41
